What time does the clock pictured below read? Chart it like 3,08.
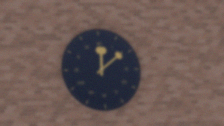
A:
12,09
